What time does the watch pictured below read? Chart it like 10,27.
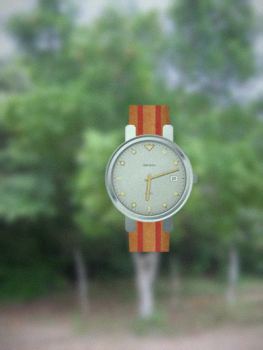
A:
6,12
